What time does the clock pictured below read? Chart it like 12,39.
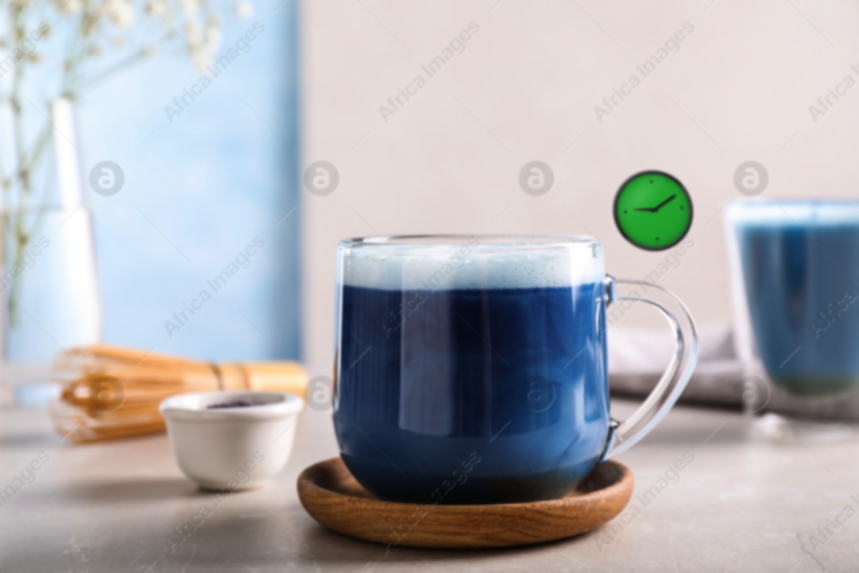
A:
9,10
